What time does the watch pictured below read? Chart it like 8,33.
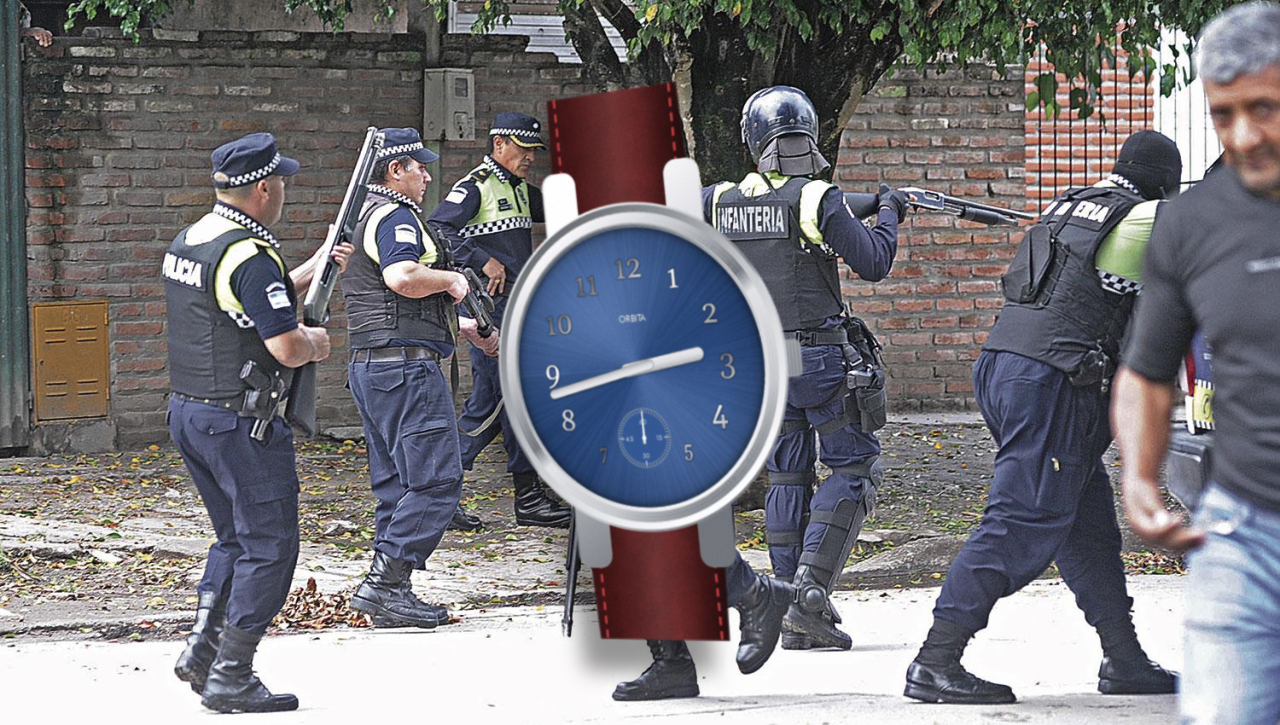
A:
2,43
